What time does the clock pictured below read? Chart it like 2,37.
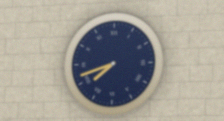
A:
7,42
